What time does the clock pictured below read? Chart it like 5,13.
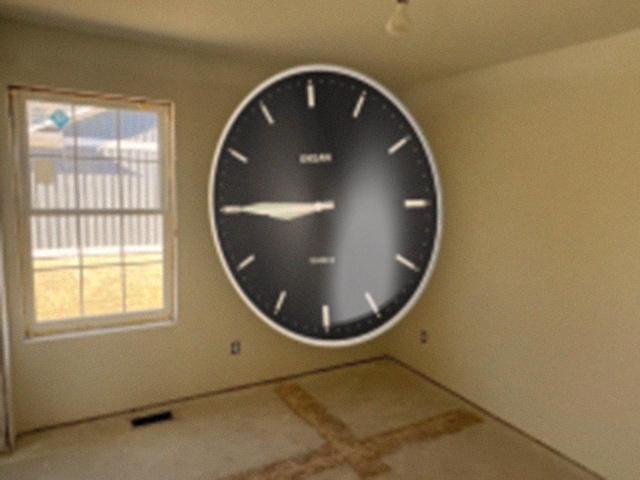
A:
8,45
